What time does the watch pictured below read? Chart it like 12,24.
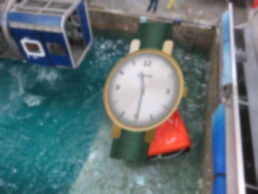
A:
11,30
